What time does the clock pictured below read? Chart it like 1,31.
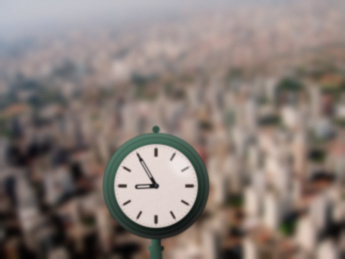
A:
8,55
